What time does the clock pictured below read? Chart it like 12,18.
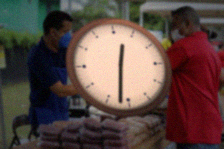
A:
12,32
